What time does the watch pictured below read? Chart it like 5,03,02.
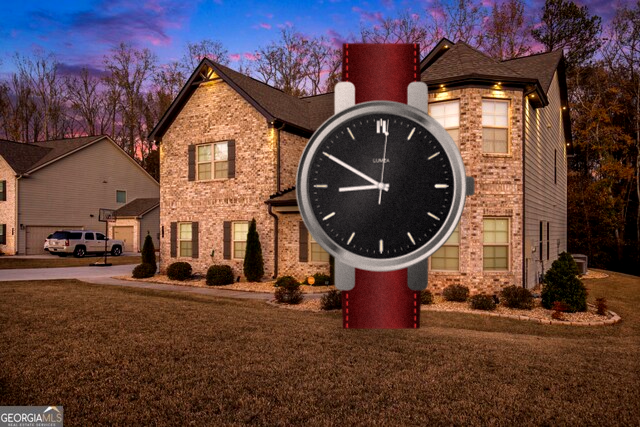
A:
8,50,01
